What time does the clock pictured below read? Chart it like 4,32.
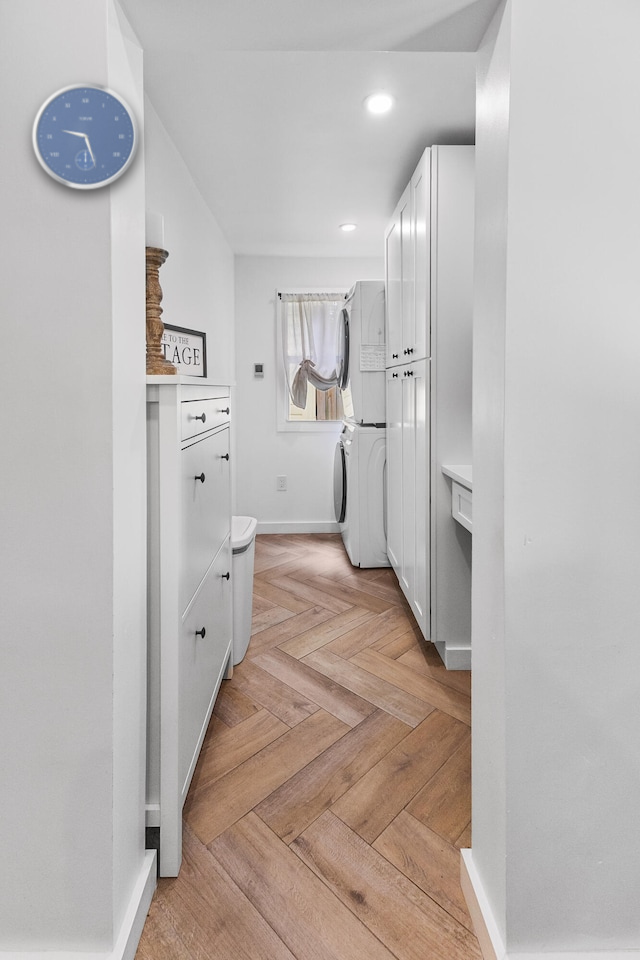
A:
9,27
